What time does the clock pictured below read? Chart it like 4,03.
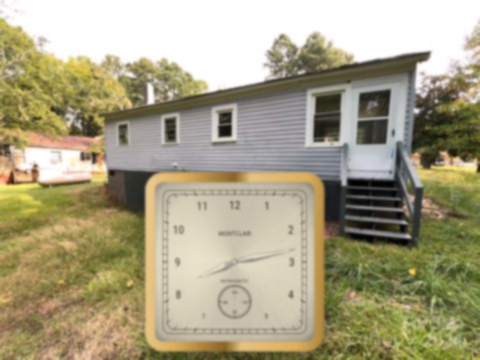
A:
8,13
